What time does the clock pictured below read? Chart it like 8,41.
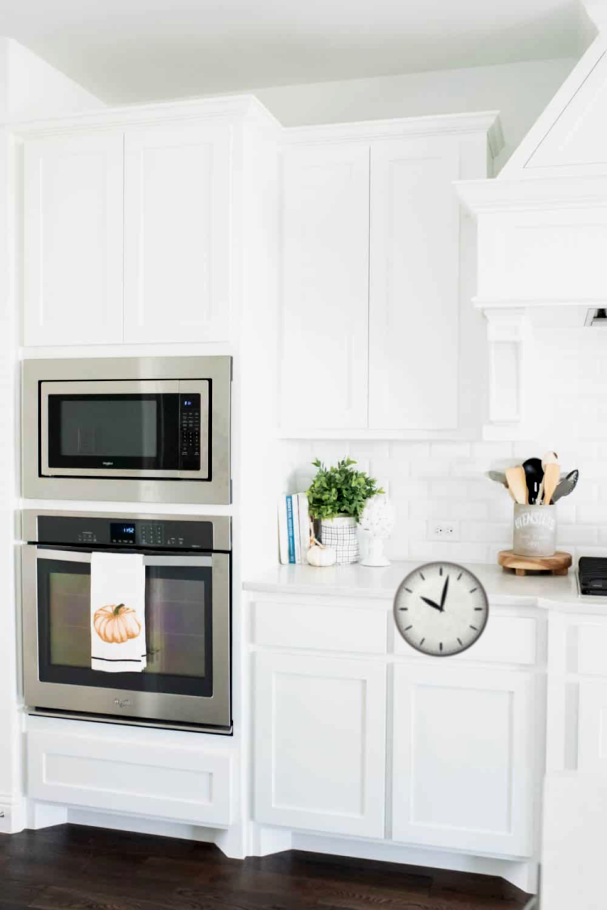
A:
10,02
